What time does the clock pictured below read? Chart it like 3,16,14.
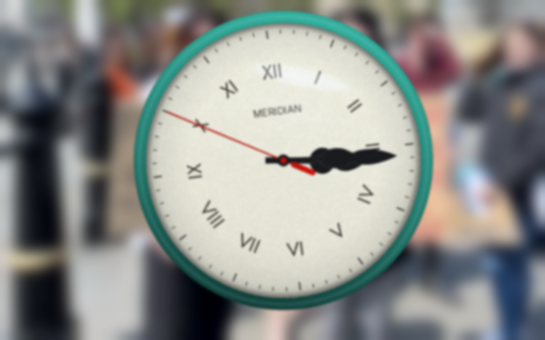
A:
3,15,50
